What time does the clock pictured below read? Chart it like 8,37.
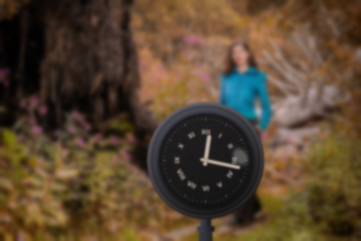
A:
12,17
